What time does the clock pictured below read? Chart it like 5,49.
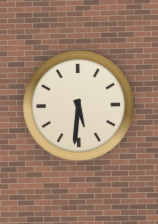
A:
5,31
